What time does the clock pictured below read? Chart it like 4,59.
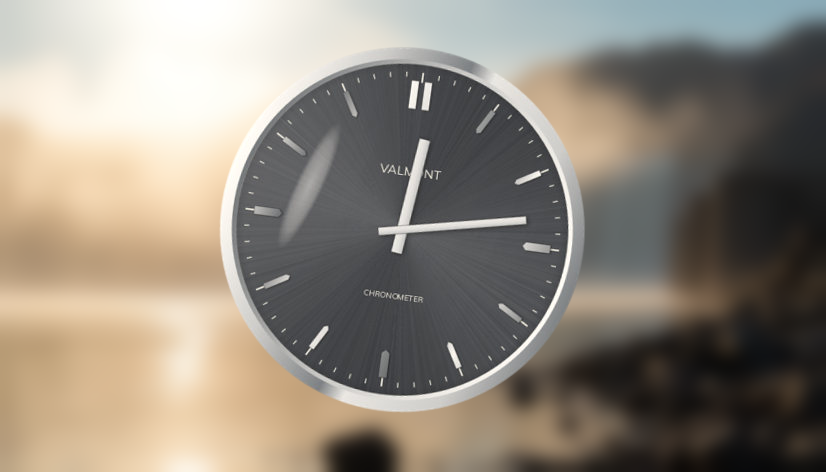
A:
12,13
